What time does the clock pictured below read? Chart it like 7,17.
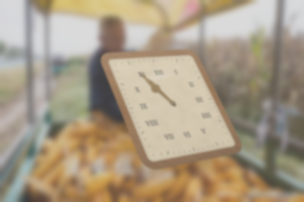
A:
10,55
